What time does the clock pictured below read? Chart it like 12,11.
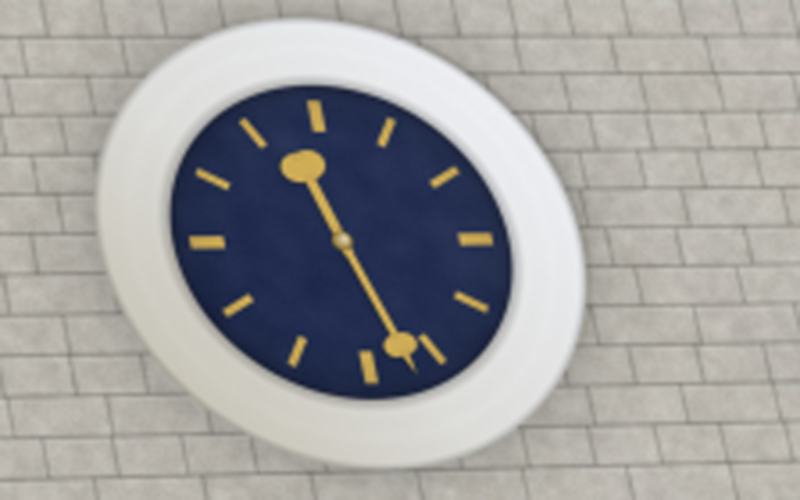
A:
11,27
